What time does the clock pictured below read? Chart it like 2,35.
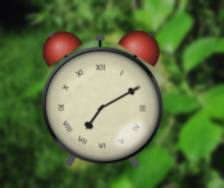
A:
7,10
